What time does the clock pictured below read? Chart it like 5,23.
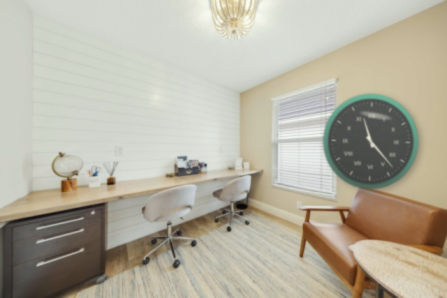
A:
11,23
